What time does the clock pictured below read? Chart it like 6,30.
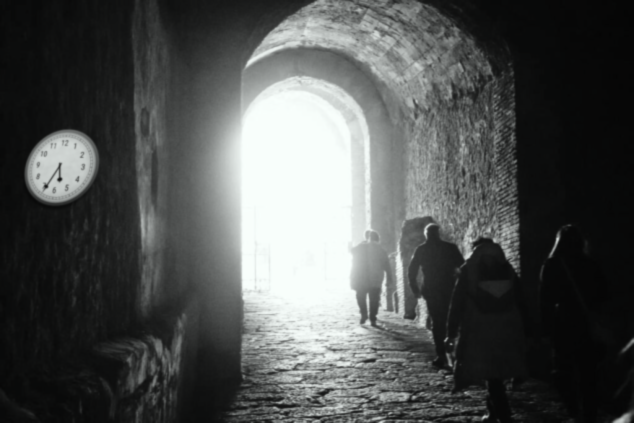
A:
5,34
